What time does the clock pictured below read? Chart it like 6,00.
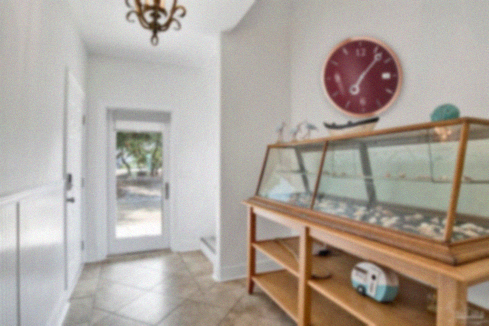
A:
7,07
